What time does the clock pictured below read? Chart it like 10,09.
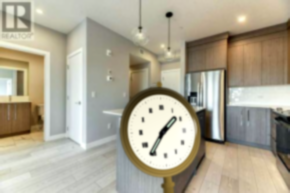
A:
1,36
